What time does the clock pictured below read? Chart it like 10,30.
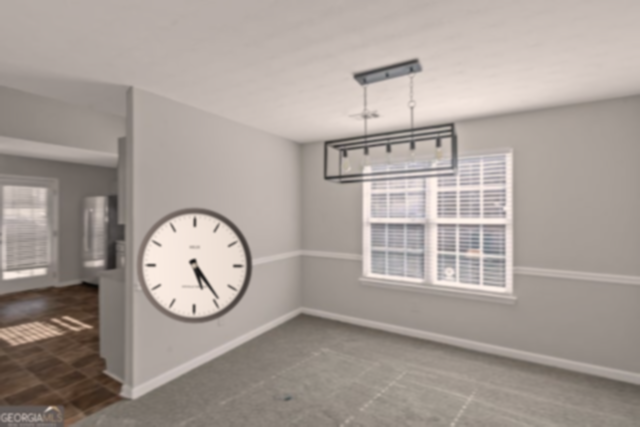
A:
5,24
